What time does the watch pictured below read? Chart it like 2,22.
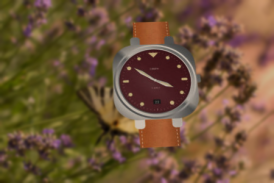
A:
3,51
